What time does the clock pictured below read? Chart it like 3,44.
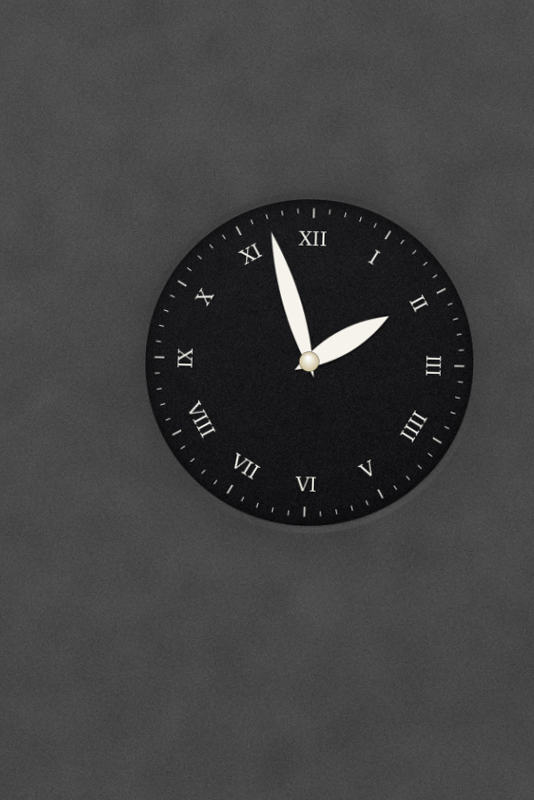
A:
1,57
